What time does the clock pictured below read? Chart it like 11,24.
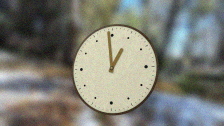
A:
12,59
